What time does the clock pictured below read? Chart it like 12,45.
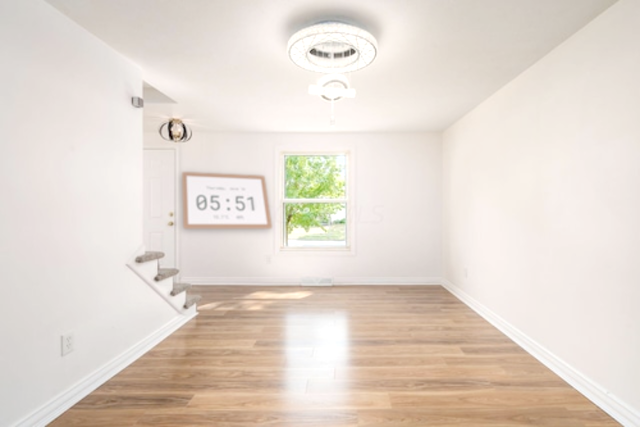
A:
5,51
